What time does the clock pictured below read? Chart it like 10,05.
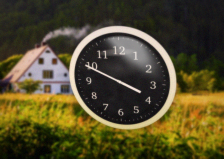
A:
3,49
